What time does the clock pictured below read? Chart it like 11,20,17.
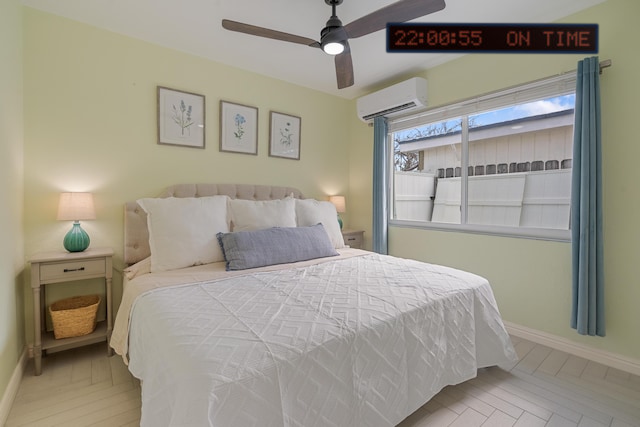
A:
22,00,55
